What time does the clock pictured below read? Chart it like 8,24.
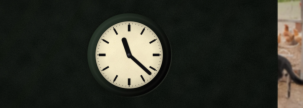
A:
11,22
